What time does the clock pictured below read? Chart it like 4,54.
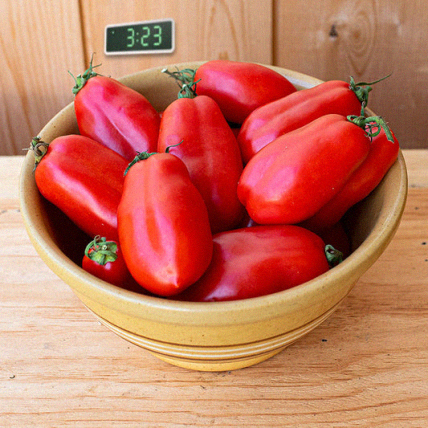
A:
3,23
